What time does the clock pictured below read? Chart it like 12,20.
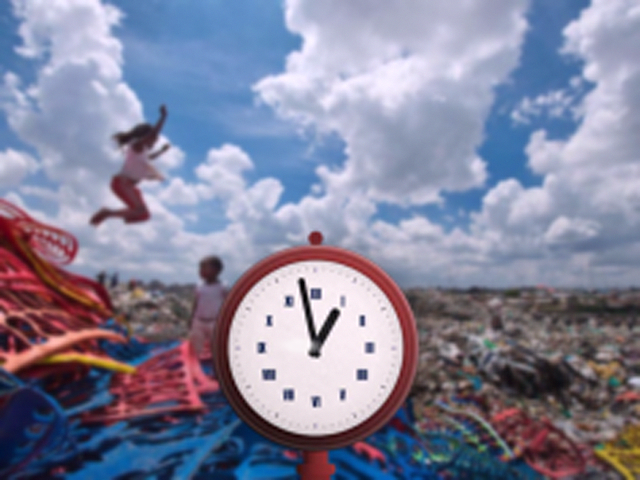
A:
12,58
